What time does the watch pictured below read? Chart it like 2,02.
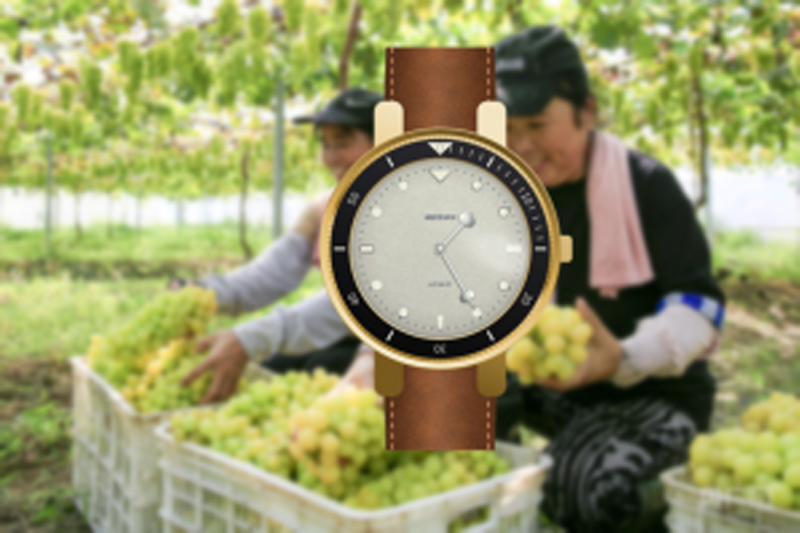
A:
1,25
